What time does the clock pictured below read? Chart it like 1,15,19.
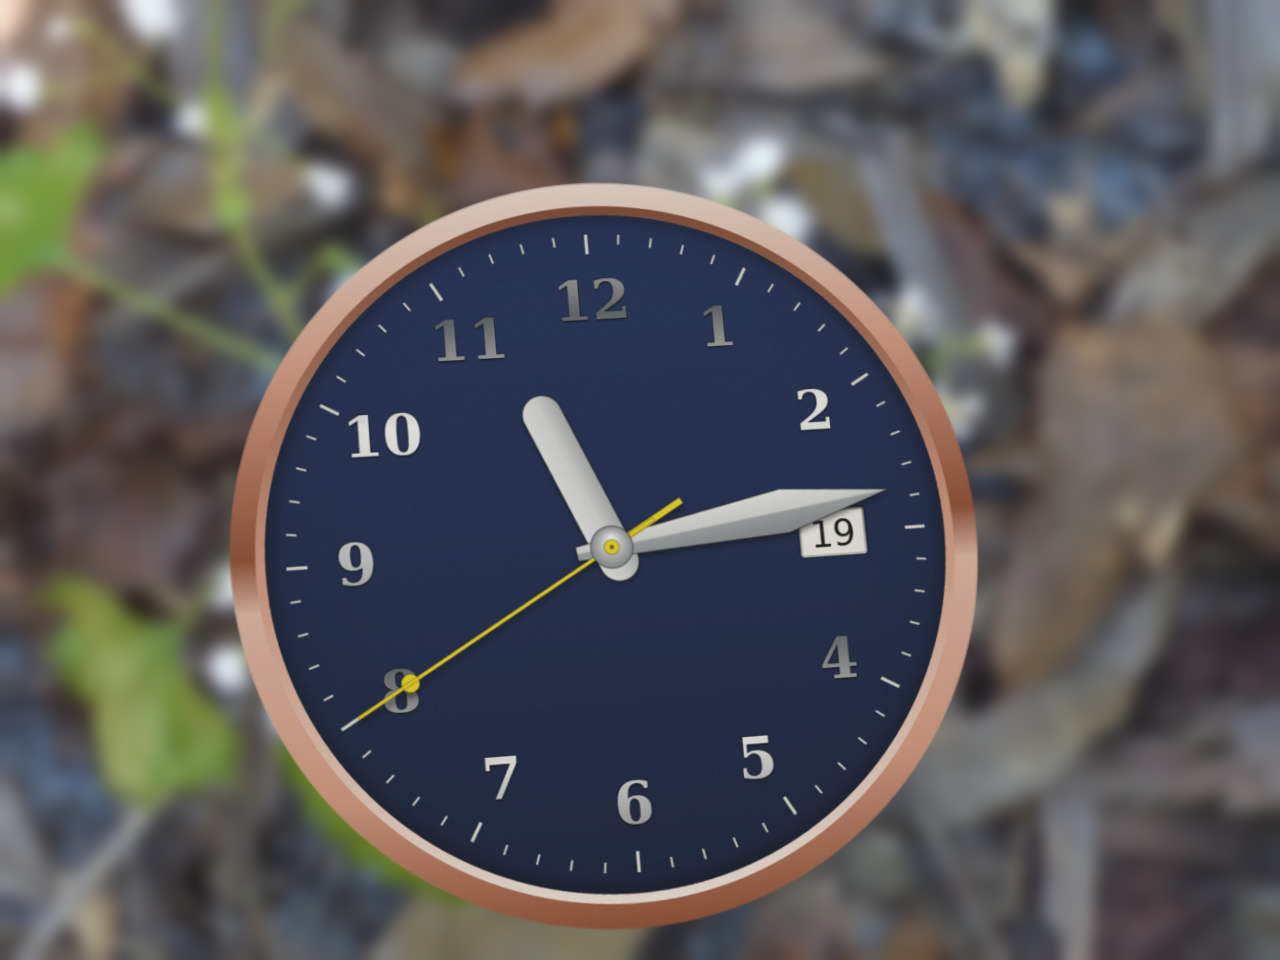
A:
11,13,40
